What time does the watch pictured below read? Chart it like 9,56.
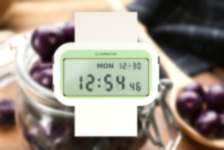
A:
12,54
